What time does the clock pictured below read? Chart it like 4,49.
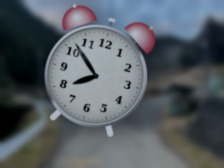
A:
7,52
